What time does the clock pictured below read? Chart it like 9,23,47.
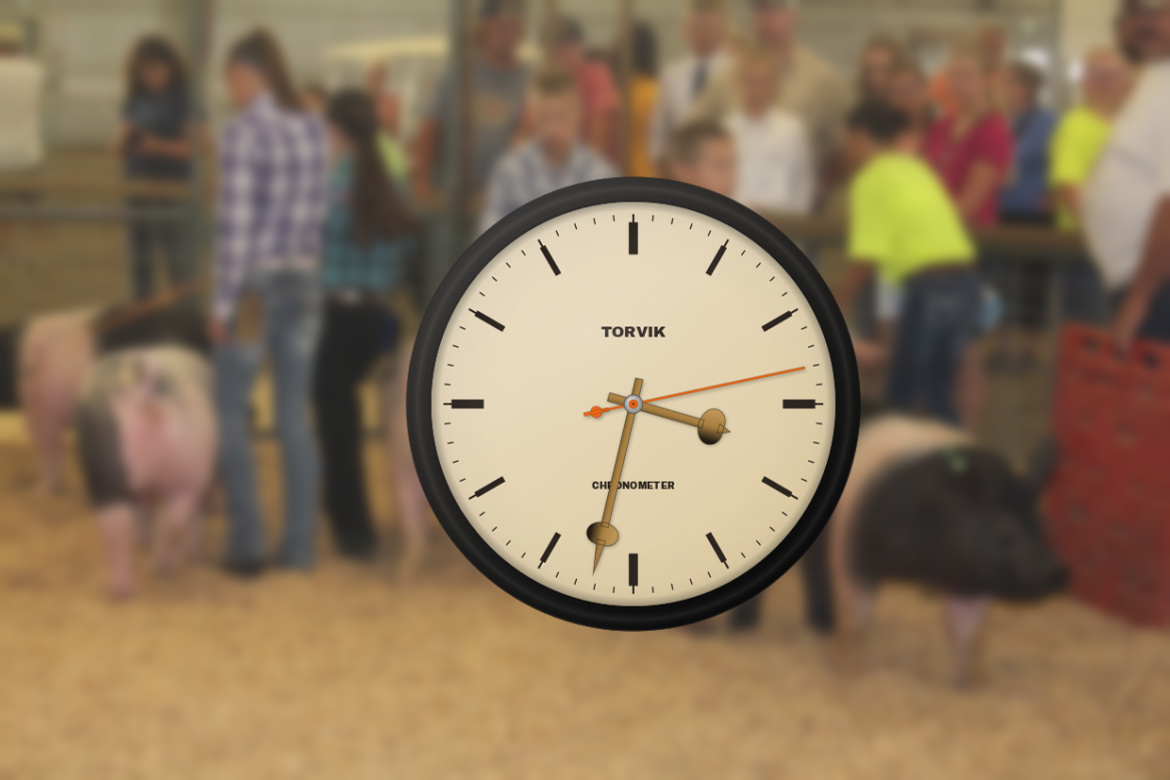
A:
3,32,13
